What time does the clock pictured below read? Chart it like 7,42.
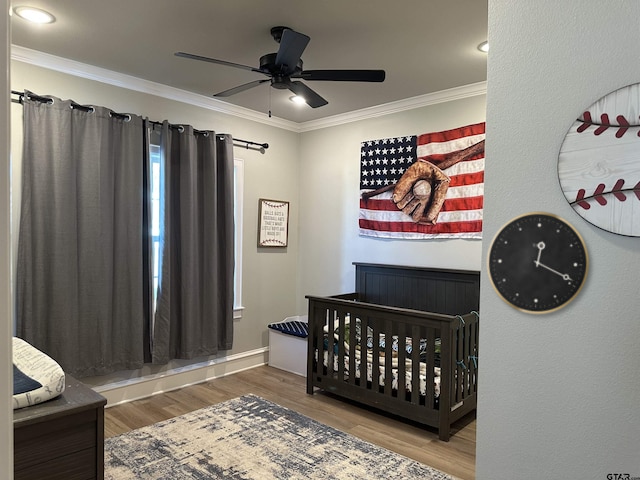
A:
12,19
